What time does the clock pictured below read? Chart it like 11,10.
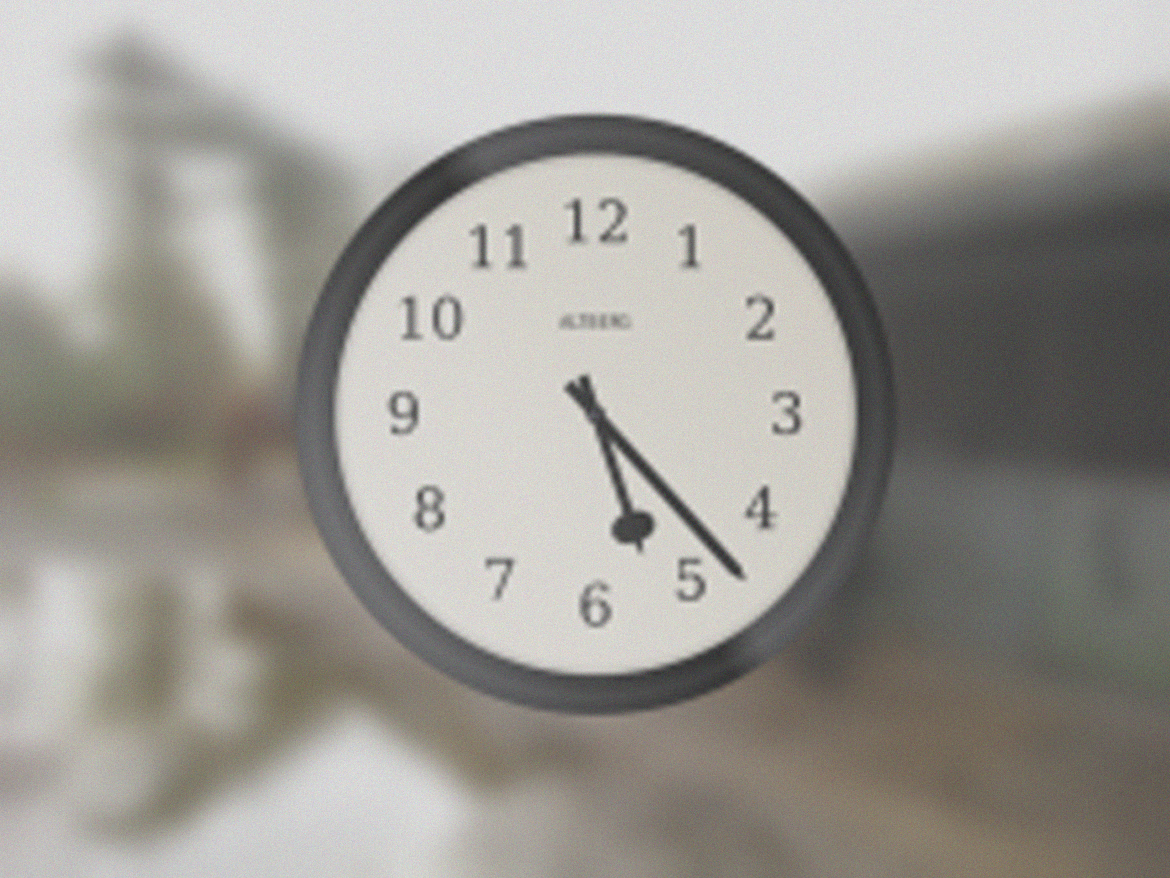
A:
5,23
